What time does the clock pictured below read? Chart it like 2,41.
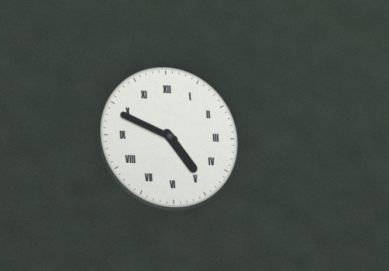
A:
4,49
